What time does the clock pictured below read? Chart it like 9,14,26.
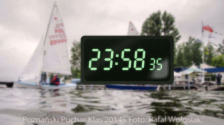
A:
23,58,35
